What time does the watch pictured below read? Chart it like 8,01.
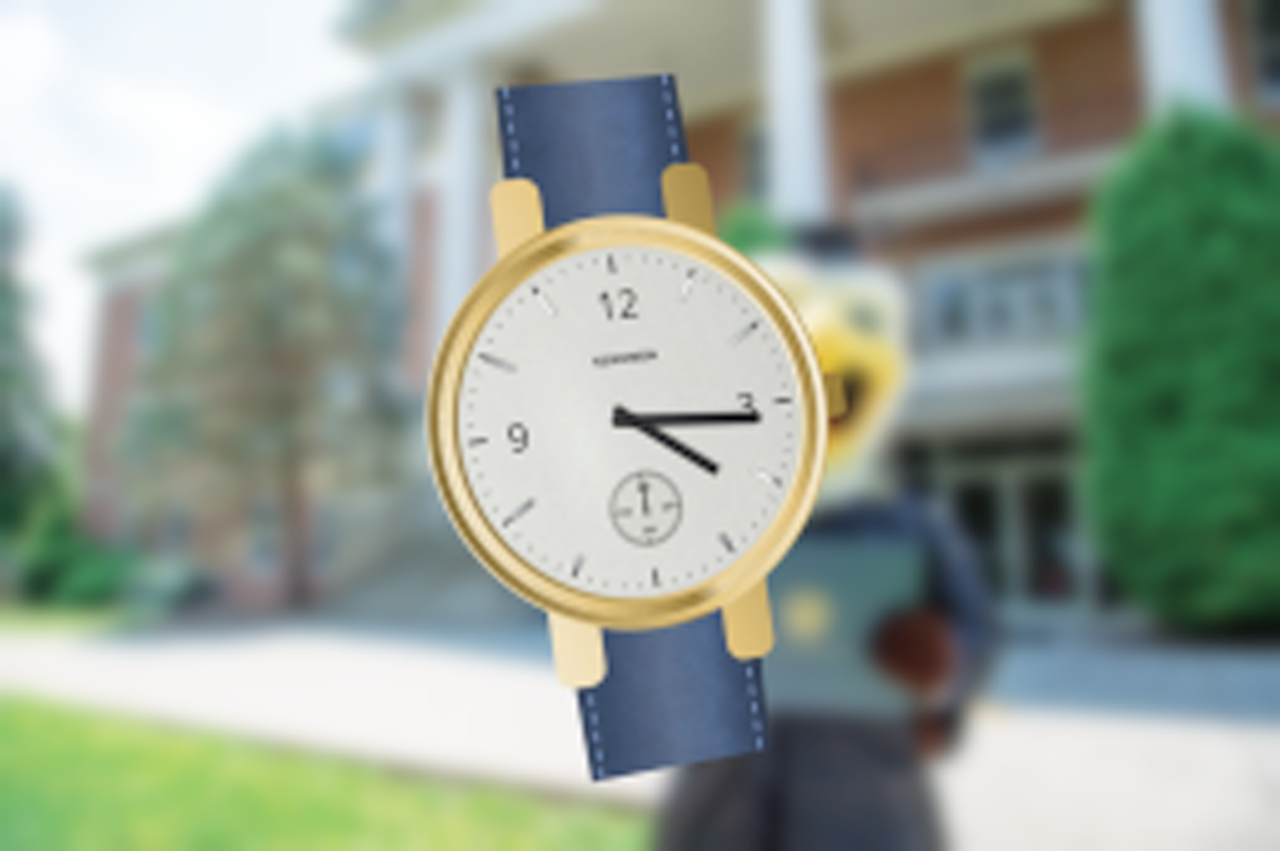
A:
4,16
